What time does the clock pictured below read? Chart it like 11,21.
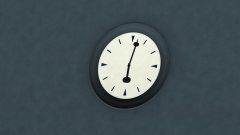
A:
6,02
